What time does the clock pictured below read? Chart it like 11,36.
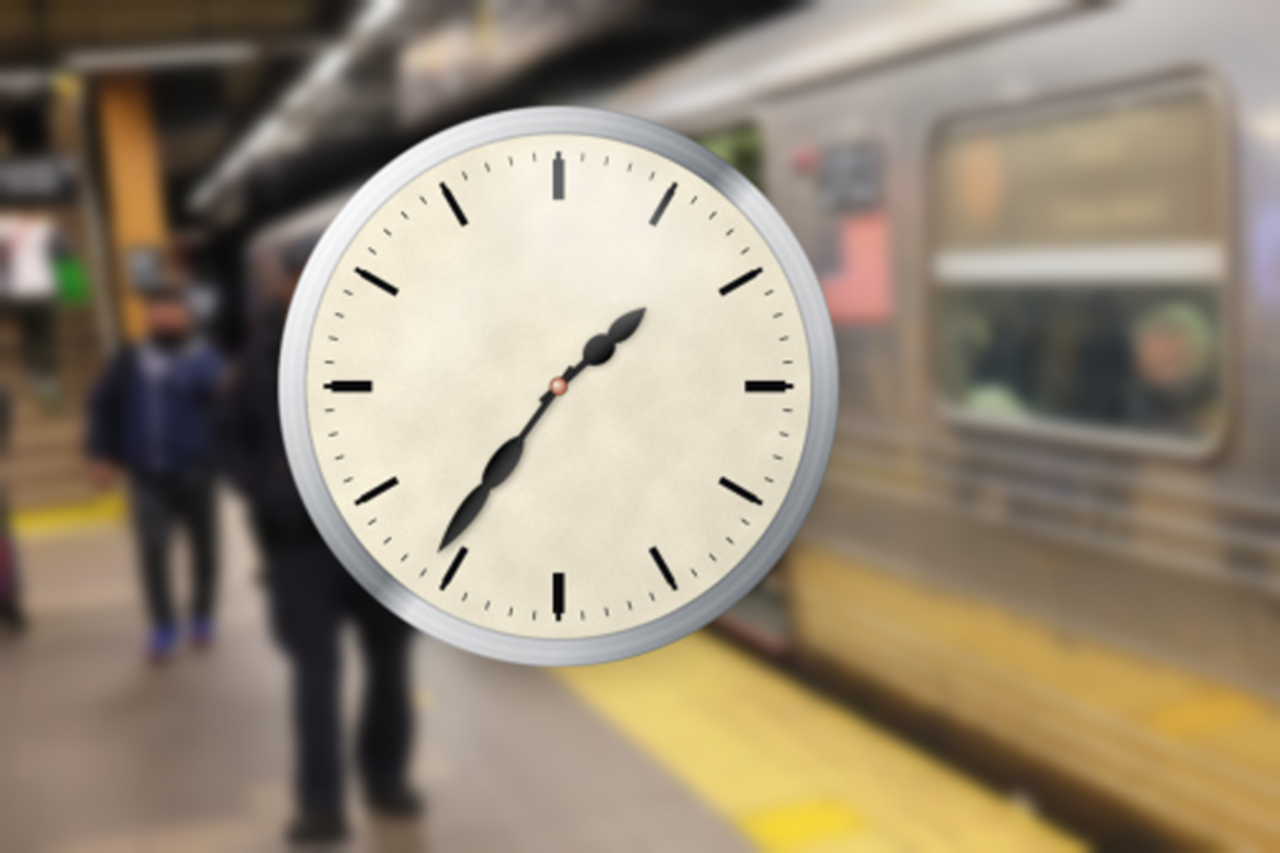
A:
1,36
